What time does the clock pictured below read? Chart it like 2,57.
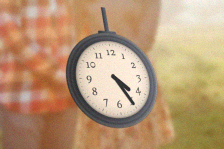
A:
4,25
